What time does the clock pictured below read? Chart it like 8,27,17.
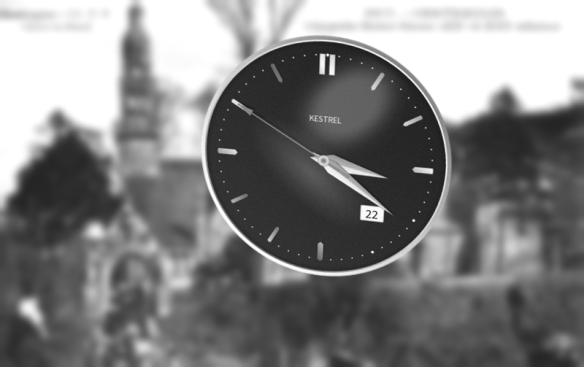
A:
3,20,50
